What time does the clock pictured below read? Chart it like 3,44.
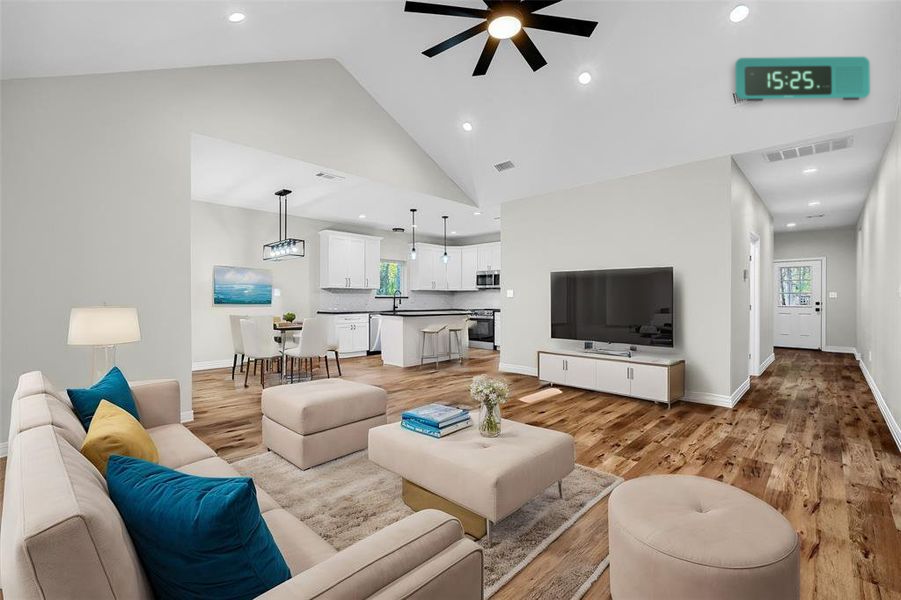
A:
15,25
